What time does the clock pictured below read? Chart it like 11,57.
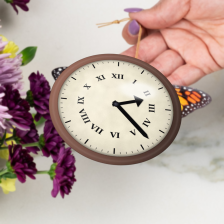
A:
2,23
